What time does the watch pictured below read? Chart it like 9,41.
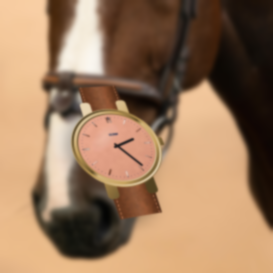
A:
2,24
